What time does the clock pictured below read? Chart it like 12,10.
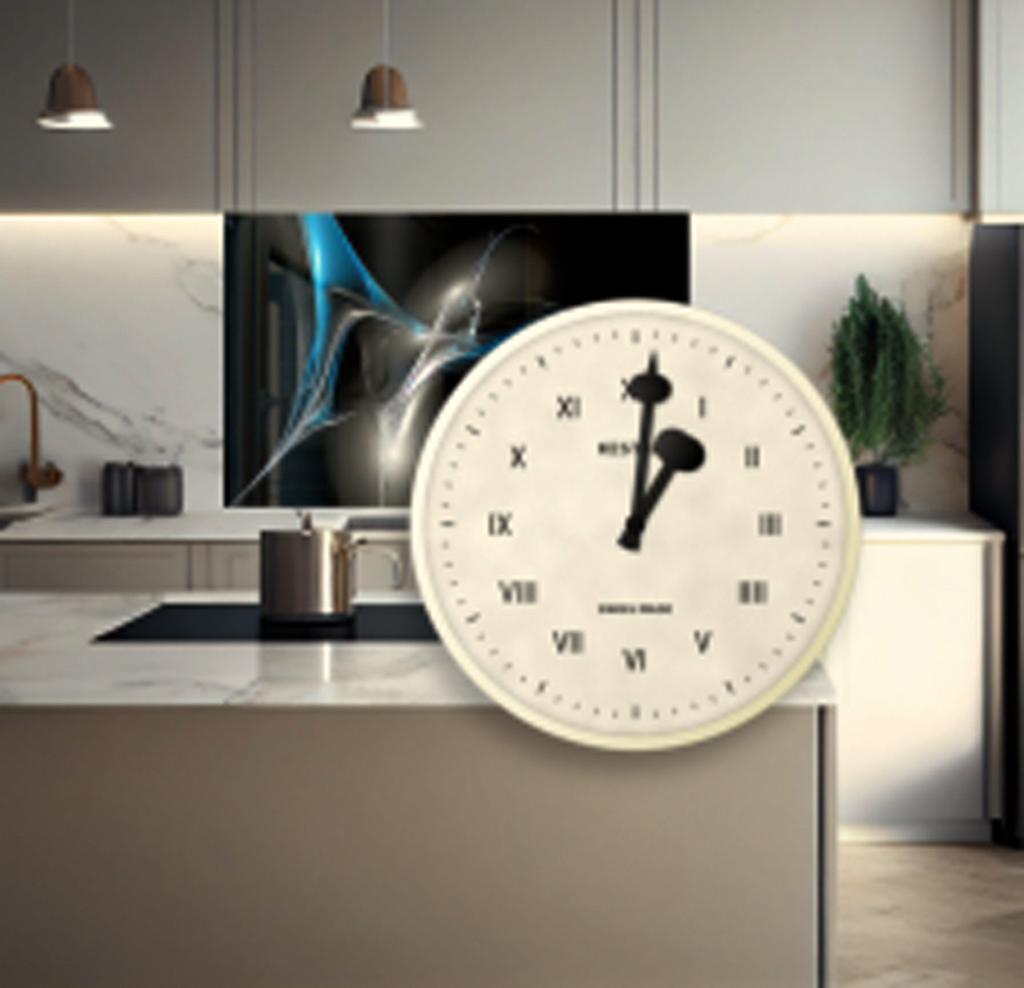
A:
1,01
